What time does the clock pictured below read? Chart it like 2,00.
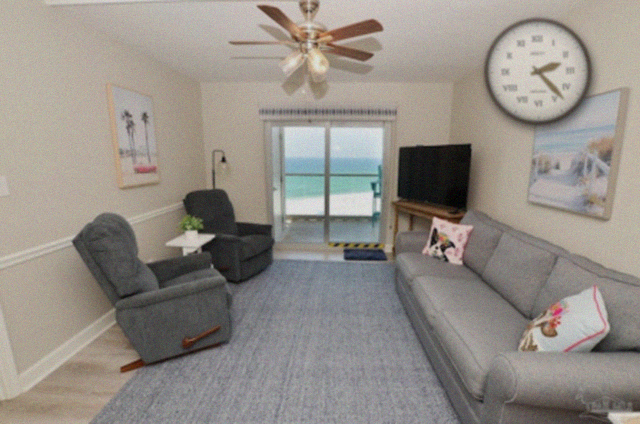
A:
2,23
